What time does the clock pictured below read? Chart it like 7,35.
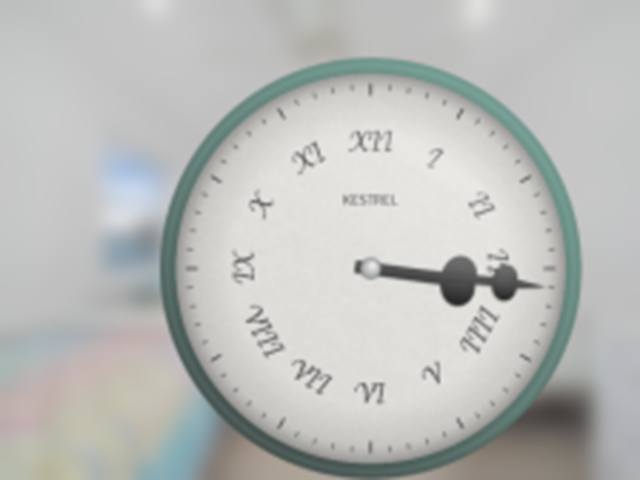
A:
3,16
